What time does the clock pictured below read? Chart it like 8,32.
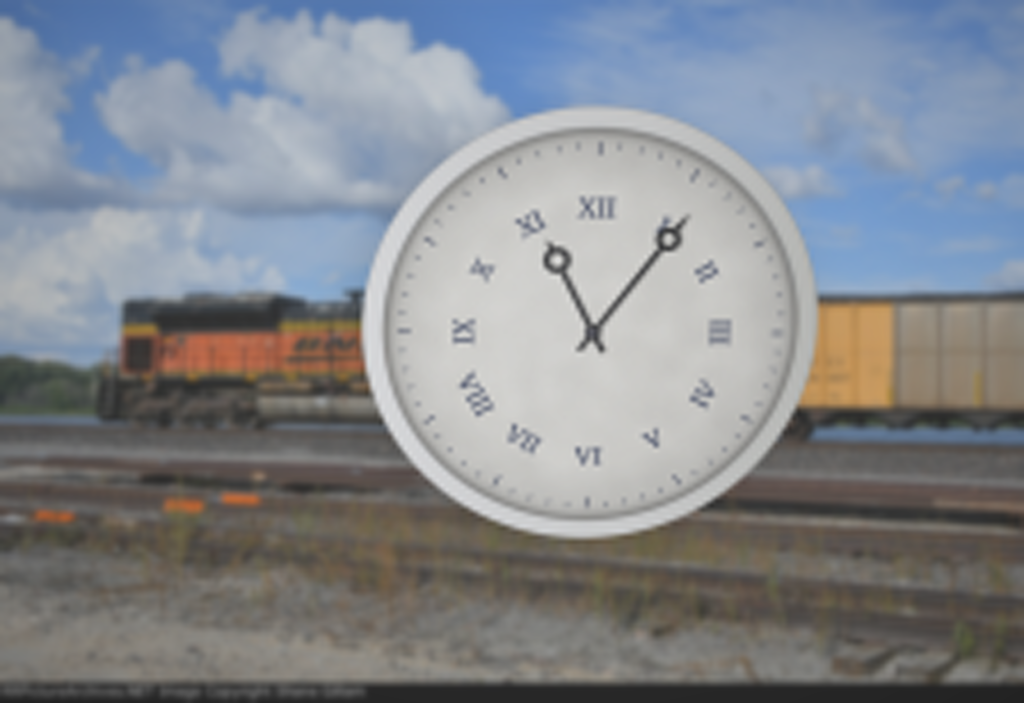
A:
11,06
